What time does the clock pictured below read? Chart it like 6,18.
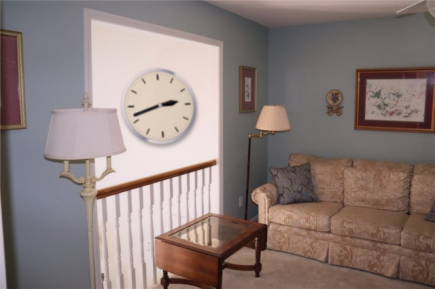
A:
2,42
